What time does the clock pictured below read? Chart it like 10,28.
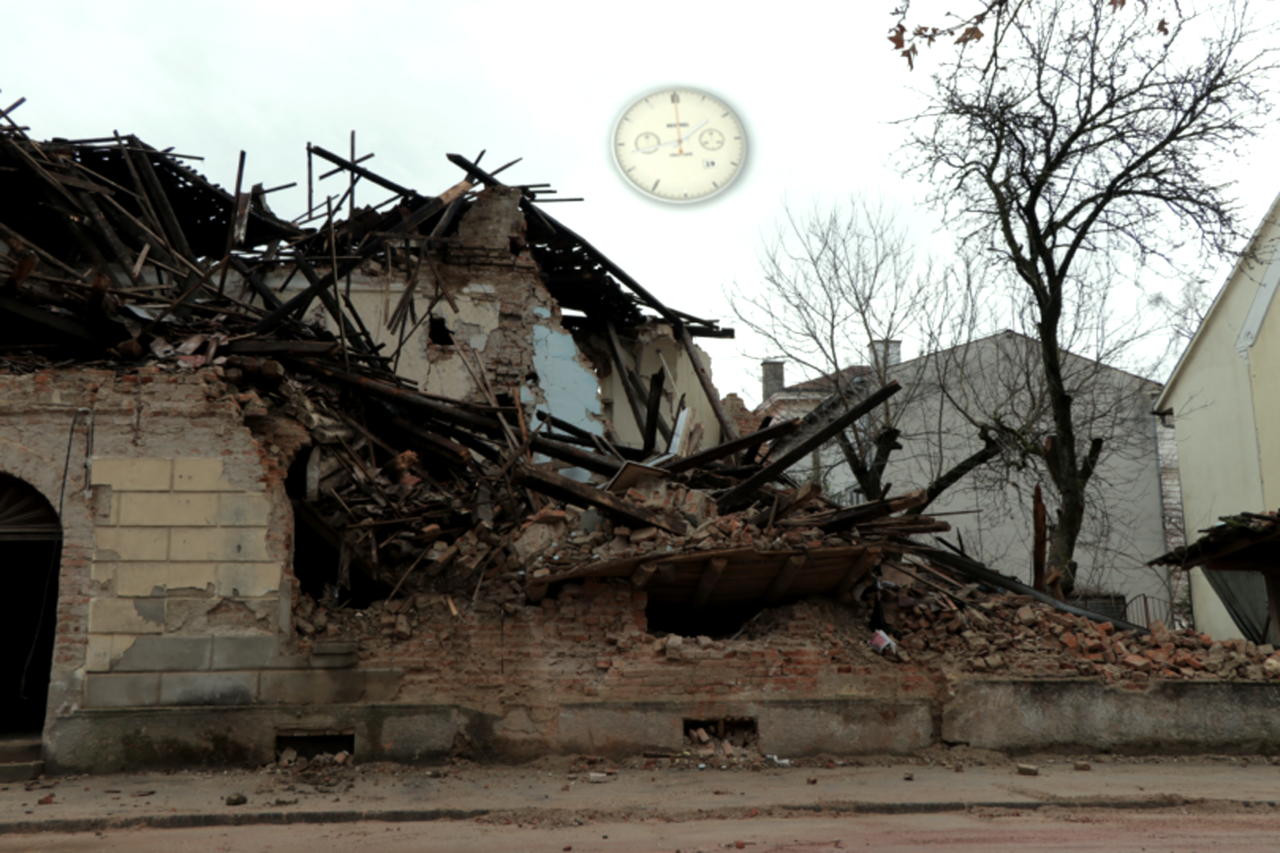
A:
1,43
